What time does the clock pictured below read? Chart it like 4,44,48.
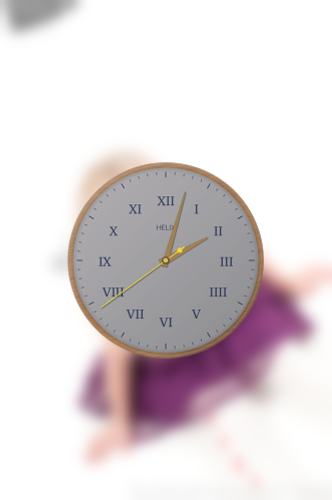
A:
2,02,39
